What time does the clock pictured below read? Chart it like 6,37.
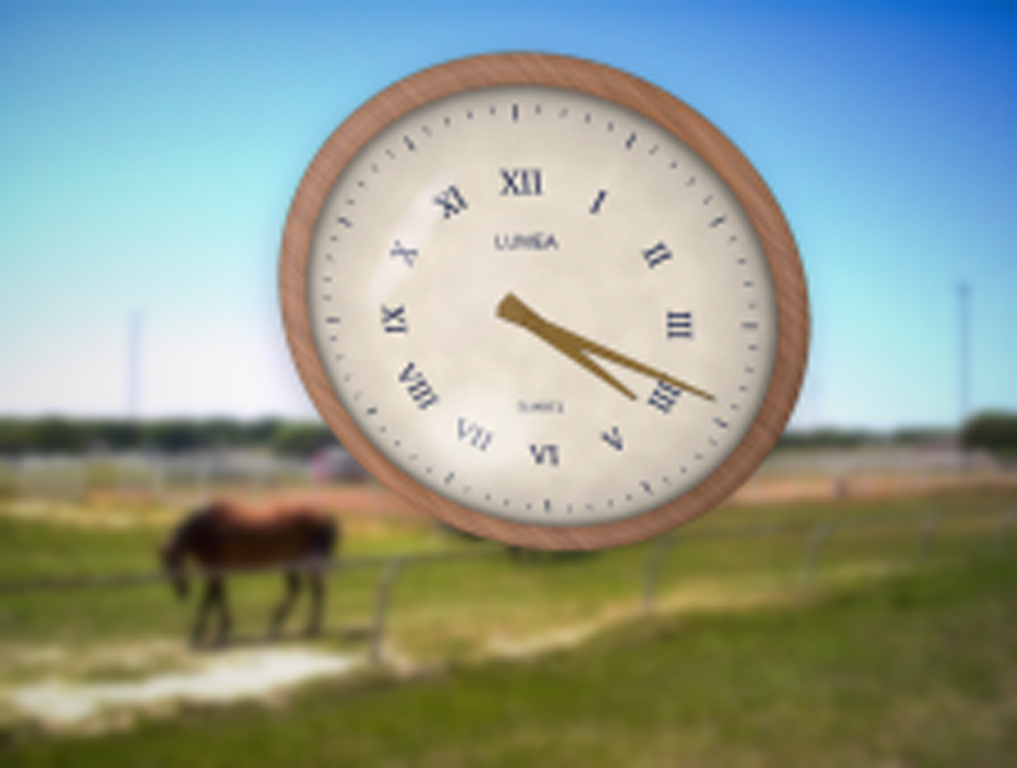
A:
4,19
